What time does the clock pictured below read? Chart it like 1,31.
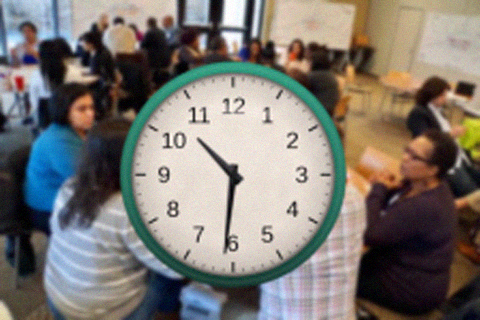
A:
10,31
